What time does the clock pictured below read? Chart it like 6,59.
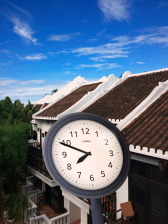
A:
7,49
